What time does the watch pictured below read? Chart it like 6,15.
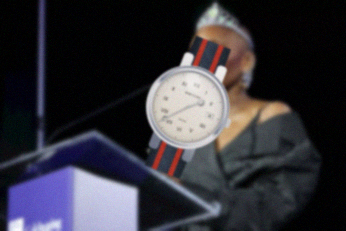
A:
1,37
